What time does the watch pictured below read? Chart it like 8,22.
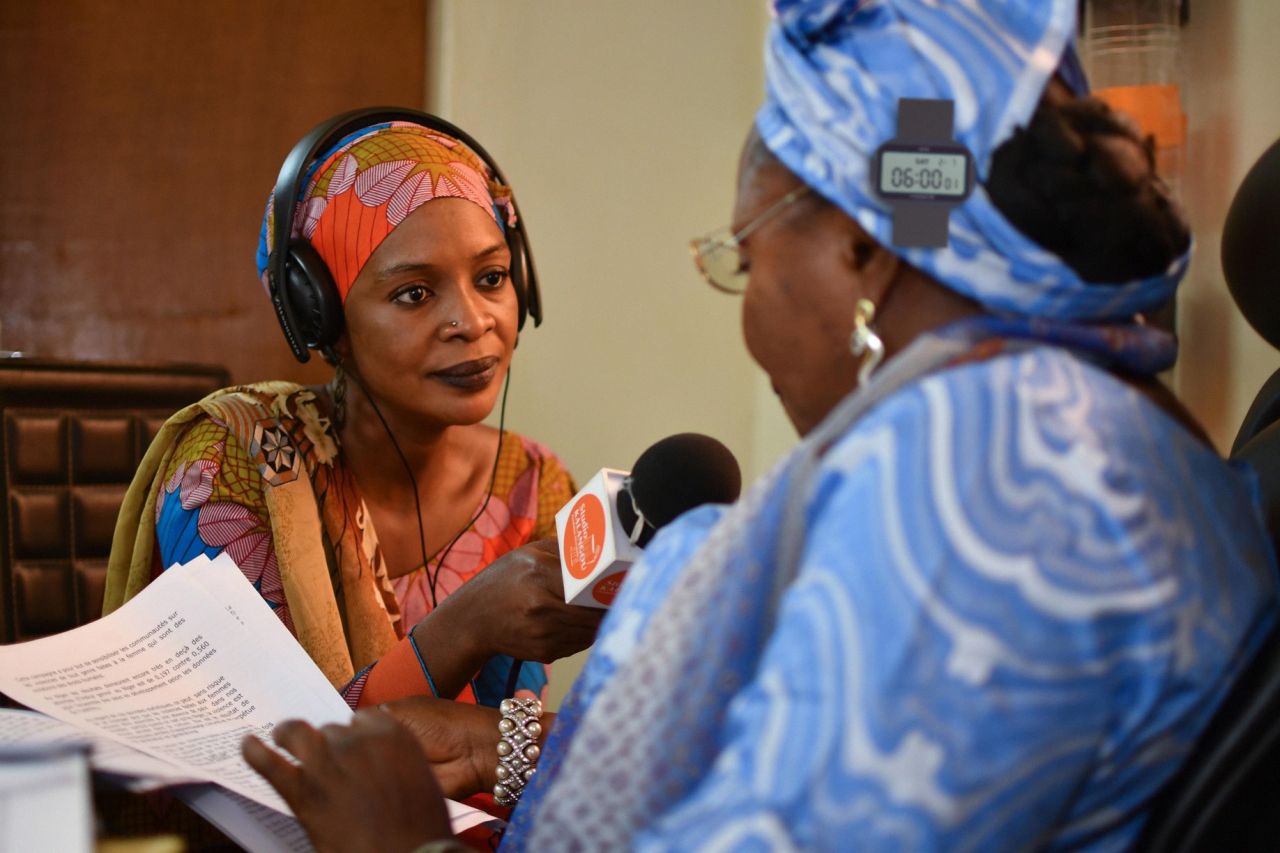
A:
6,00
